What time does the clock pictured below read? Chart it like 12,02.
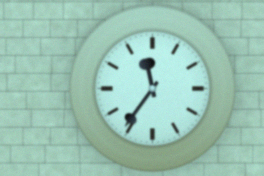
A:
11,36
